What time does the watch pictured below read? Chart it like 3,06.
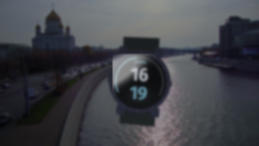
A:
16,19
